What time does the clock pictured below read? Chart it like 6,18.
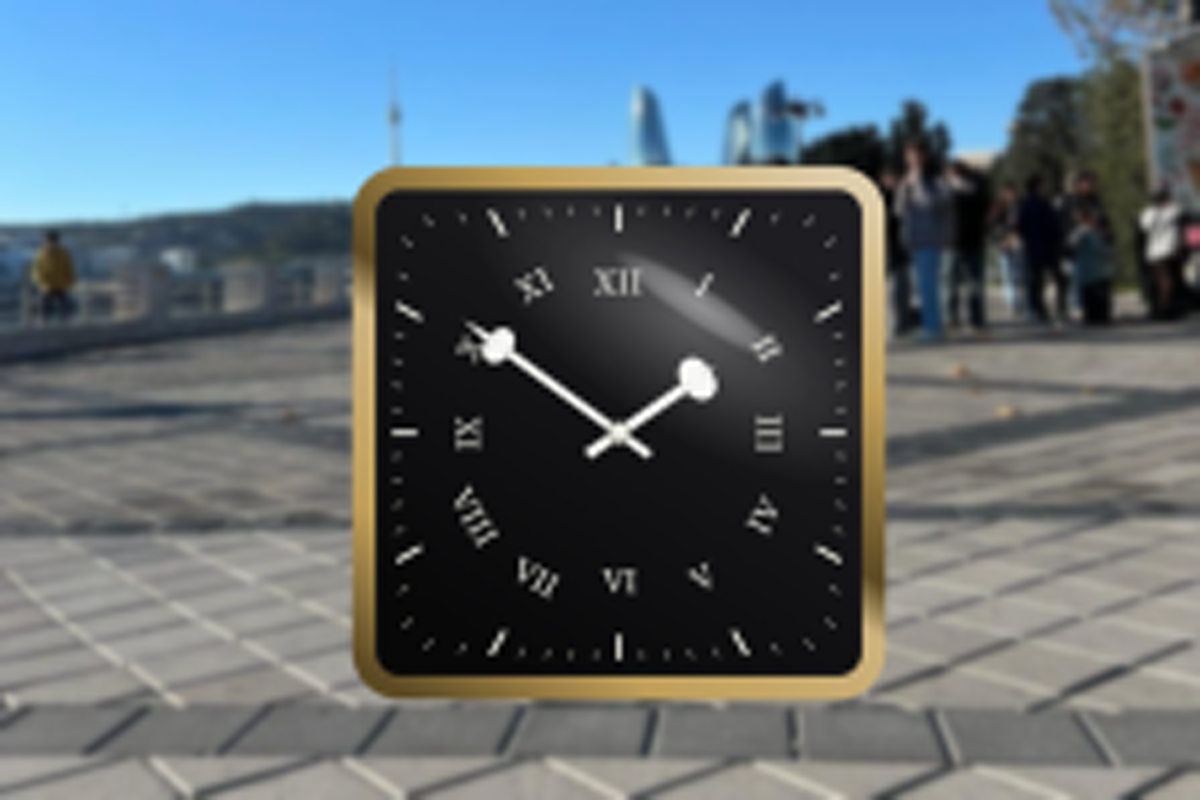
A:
1,51
